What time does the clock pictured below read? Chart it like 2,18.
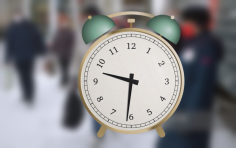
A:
9,31
